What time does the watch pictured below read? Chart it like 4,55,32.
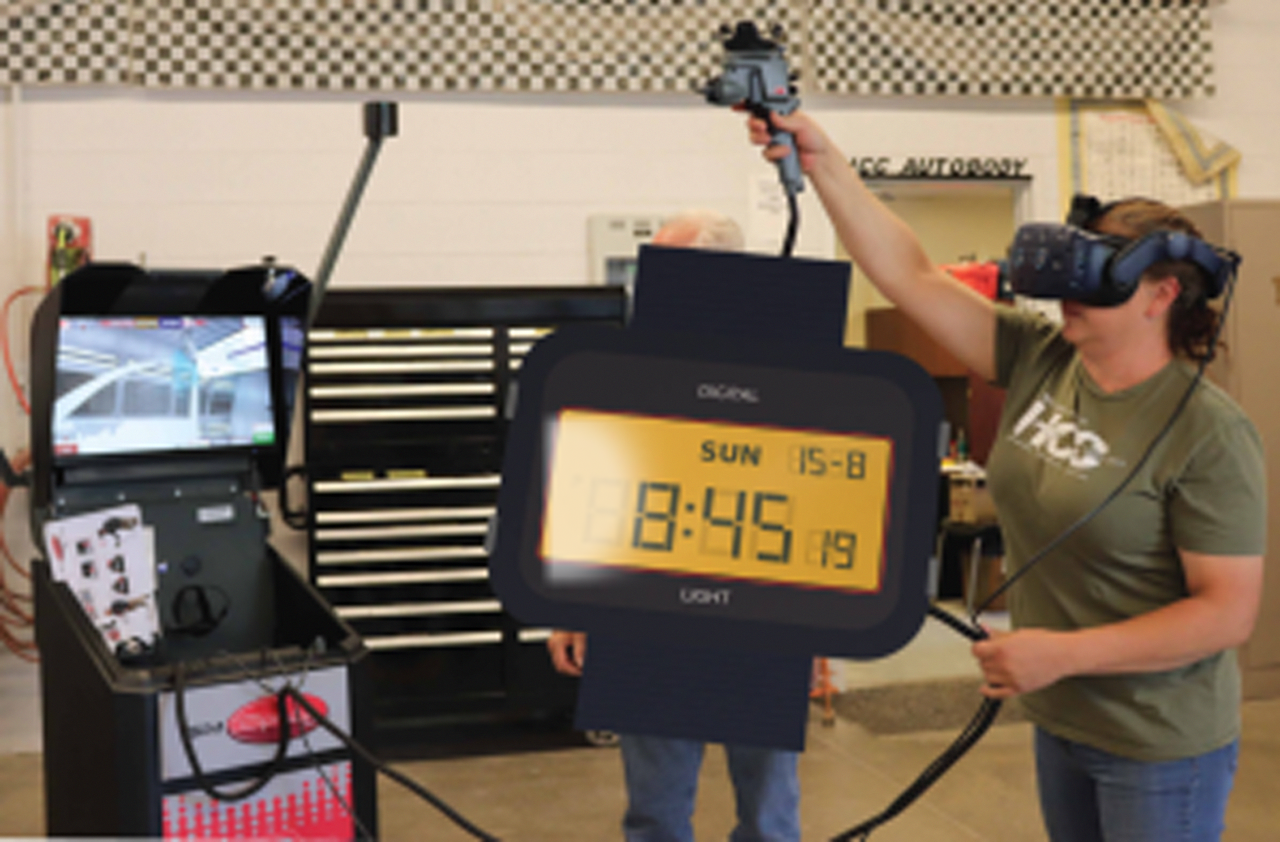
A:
8,45,19
